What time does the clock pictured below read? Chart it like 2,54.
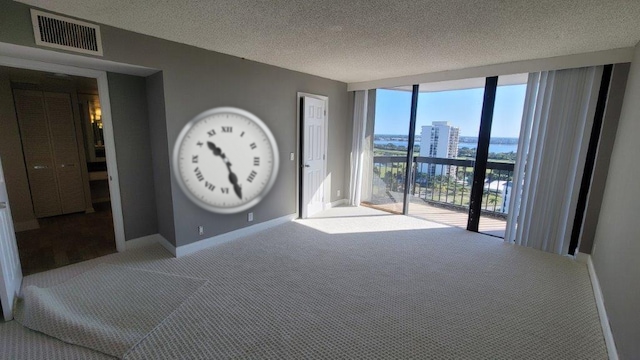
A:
10,26
